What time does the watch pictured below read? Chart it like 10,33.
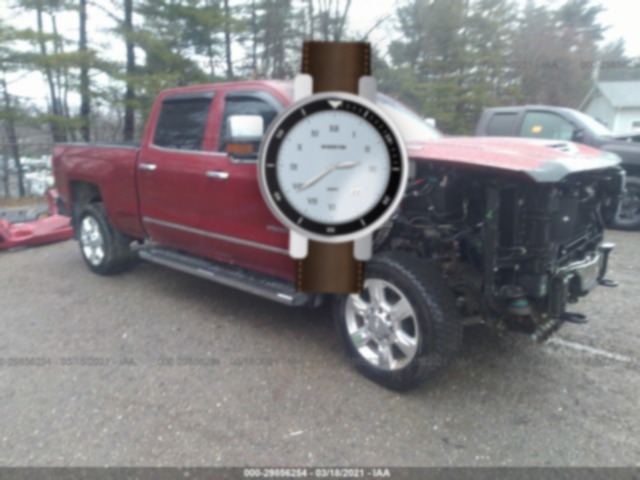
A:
2,39
